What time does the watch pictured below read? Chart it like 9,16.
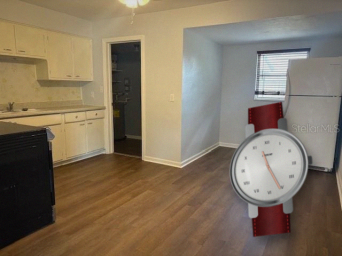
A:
11,26
